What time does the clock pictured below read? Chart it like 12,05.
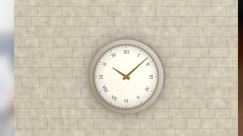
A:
10,08
